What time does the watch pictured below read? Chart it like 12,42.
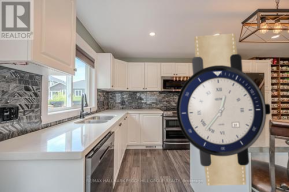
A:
12,37
